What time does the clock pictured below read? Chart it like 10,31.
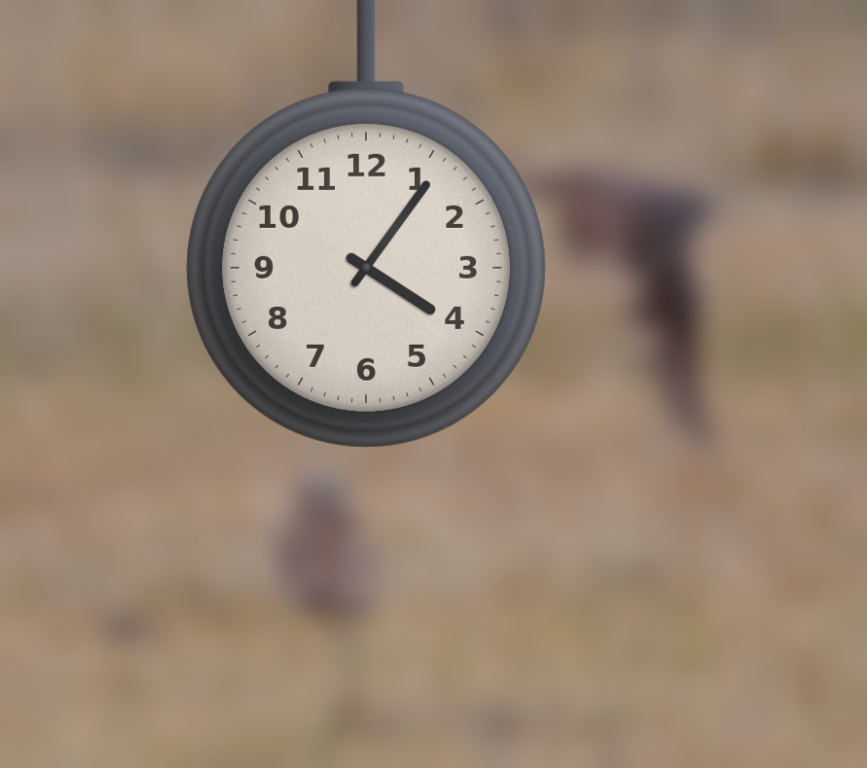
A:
4,06
